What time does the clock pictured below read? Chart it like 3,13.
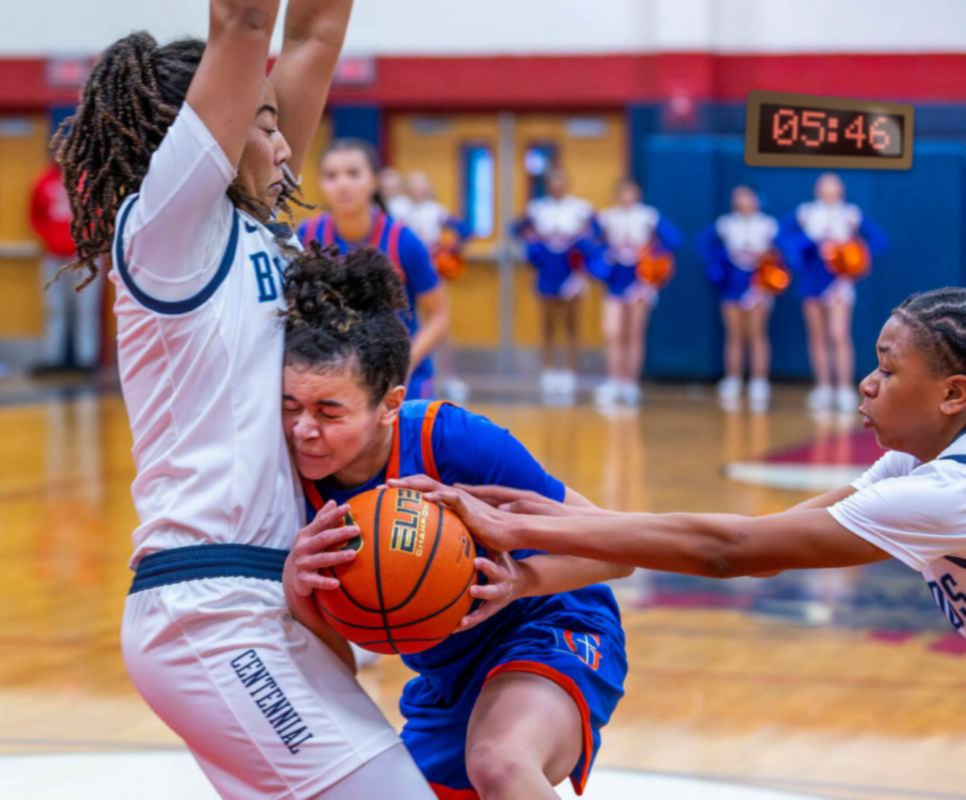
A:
5,46
